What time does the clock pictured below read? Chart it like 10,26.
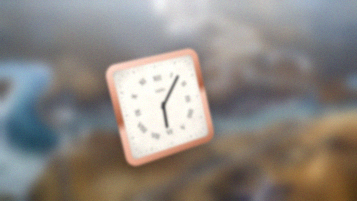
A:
6,07
